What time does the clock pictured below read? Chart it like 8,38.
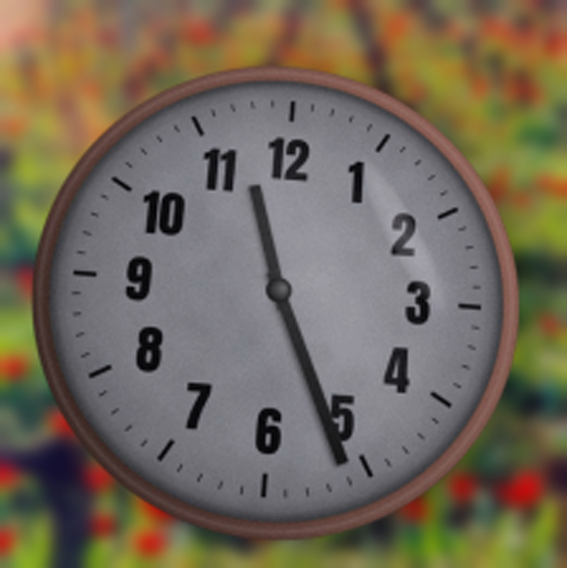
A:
11,26
